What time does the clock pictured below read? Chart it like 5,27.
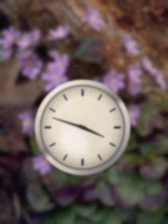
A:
3,48
